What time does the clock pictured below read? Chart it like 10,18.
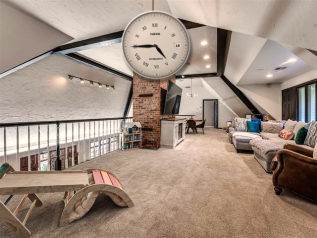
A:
4,45
